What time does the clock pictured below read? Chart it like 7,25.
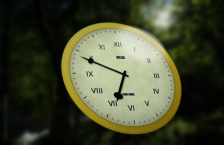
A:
6,49
